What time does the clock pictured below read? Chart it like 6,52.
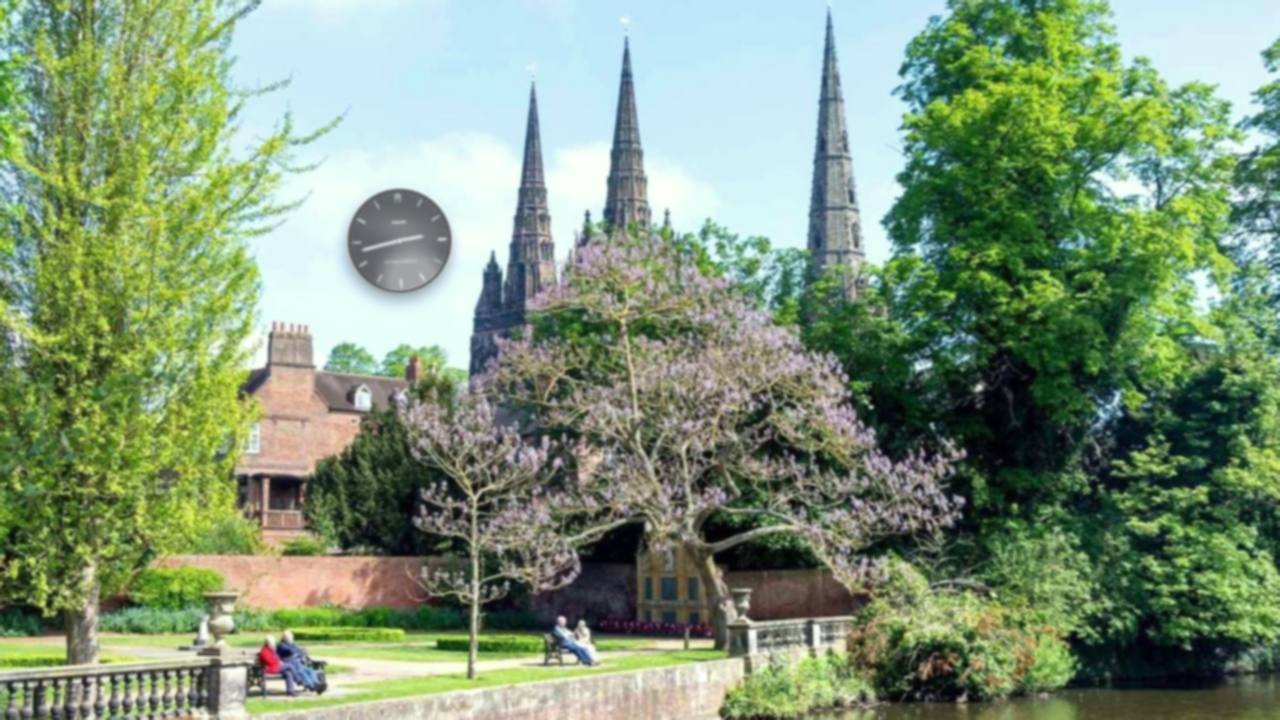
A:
2,43
